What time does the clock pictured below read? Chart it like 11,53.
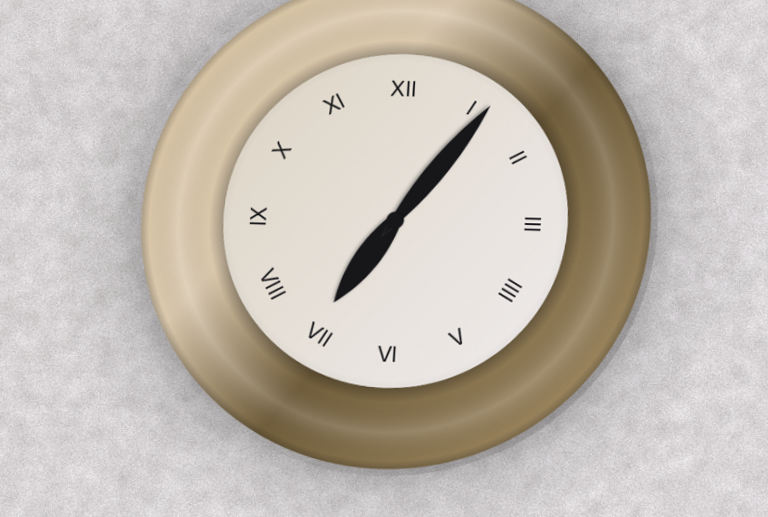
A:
7,06
